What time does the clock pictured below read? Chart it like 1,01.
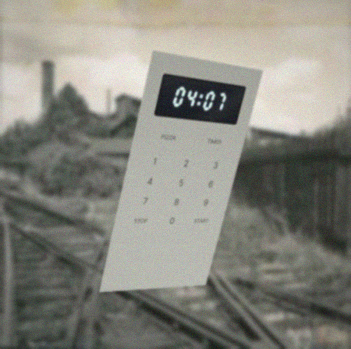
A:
4,07
